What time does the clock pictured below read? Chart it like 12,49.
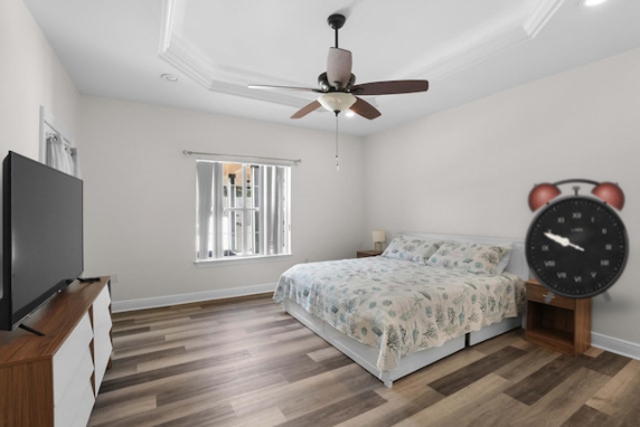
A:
9,49
